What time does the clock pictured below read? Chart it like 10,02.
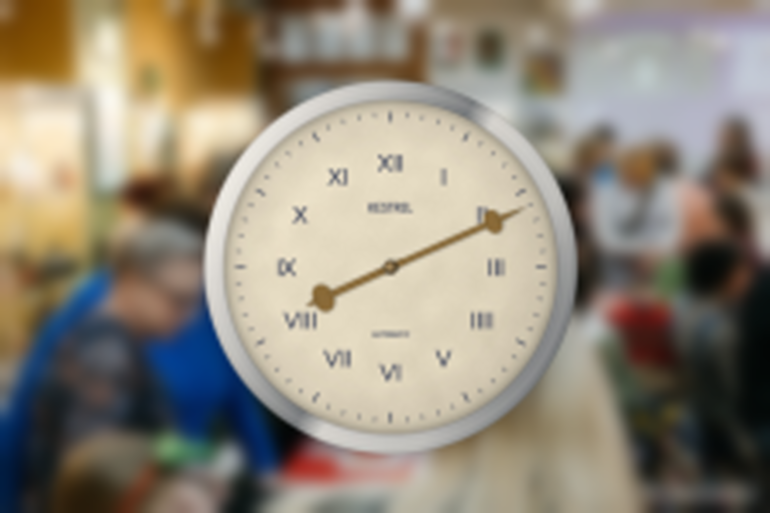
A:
8,11
